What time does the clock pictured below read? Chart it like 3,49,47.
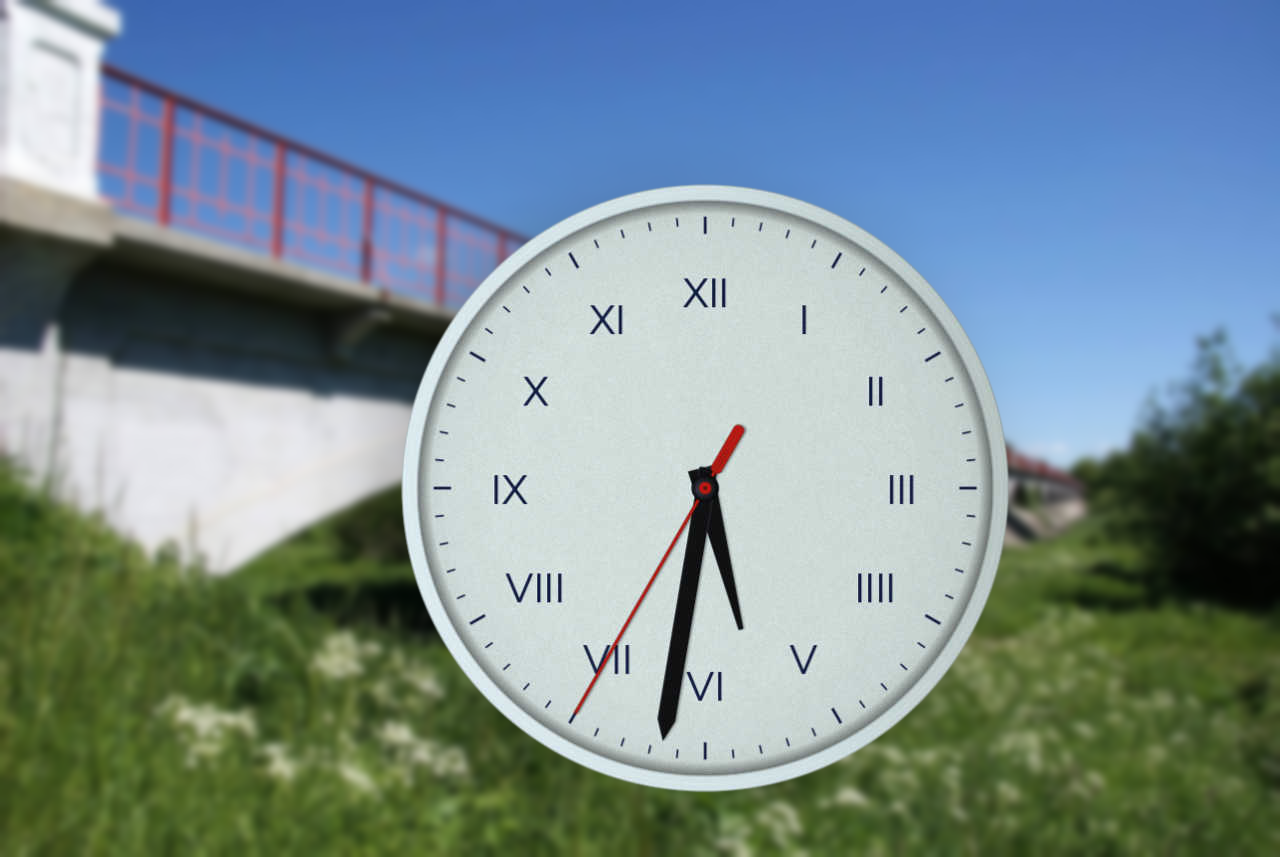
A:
5,31,35
